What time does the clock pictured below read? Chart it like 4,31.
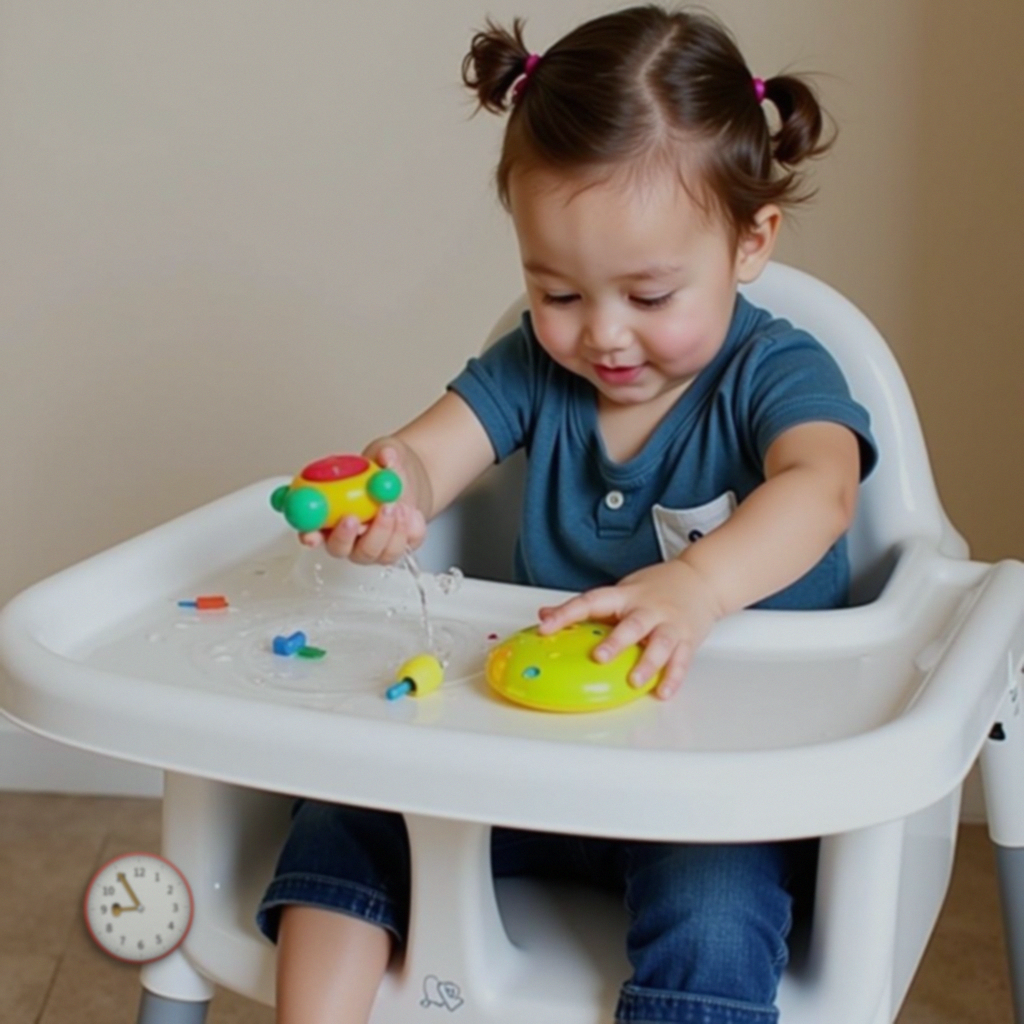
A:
8,55
